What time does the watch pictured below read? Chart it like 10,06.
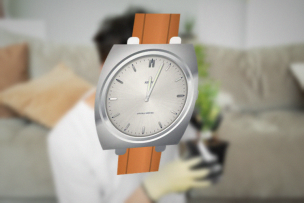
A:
12,03
